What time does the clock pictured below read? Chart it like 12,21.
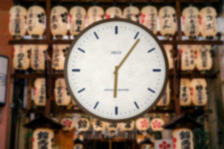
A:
6,06
